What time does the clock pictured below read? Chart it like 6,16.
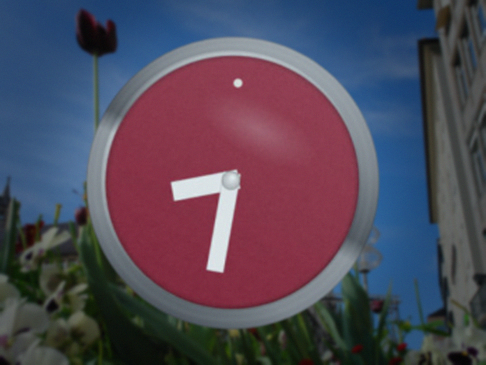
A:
8,31
